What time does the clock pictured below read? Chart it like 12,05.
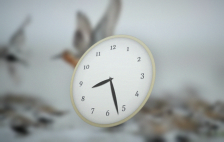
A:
8,27
